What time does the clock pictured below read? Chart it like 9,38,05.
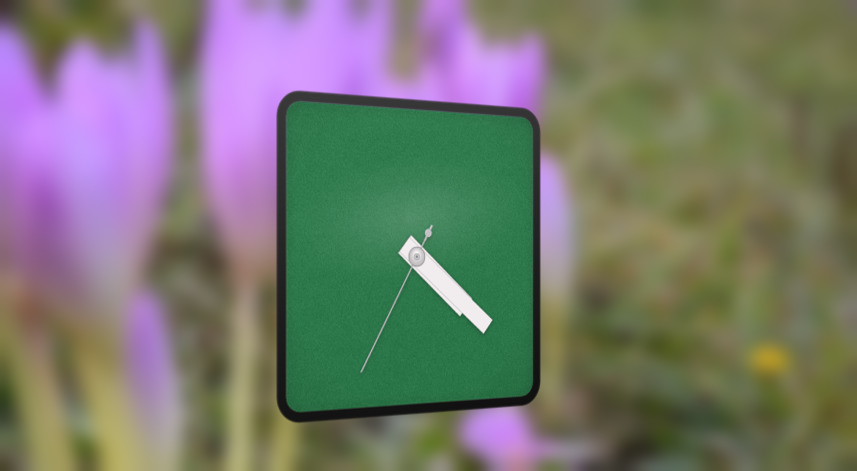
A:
4,21,35
